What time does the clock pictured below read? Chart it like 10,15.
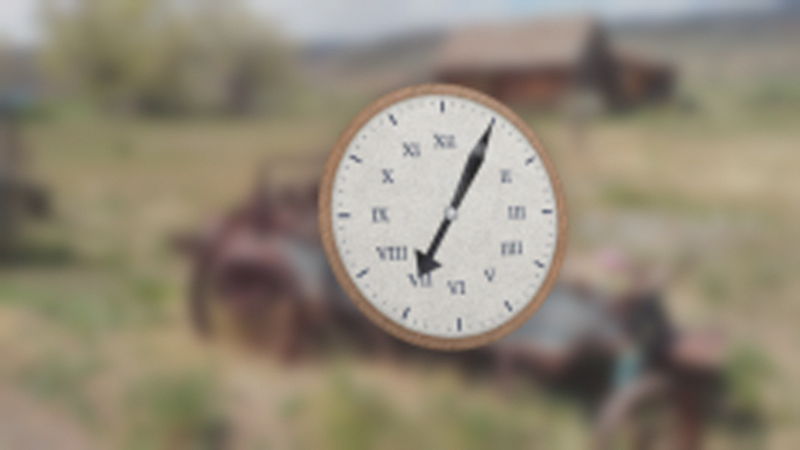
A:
7,05
